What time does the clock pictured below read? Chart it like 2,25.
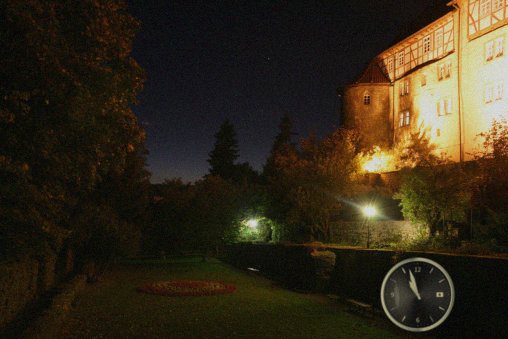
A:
10,57
